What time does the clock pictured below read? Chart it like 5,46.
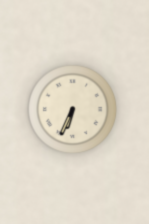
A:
6,34
